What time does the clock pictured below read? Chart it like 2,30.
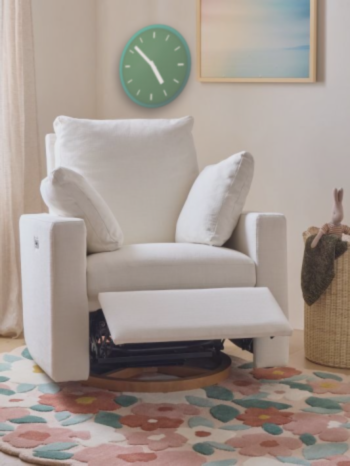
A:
4,52
